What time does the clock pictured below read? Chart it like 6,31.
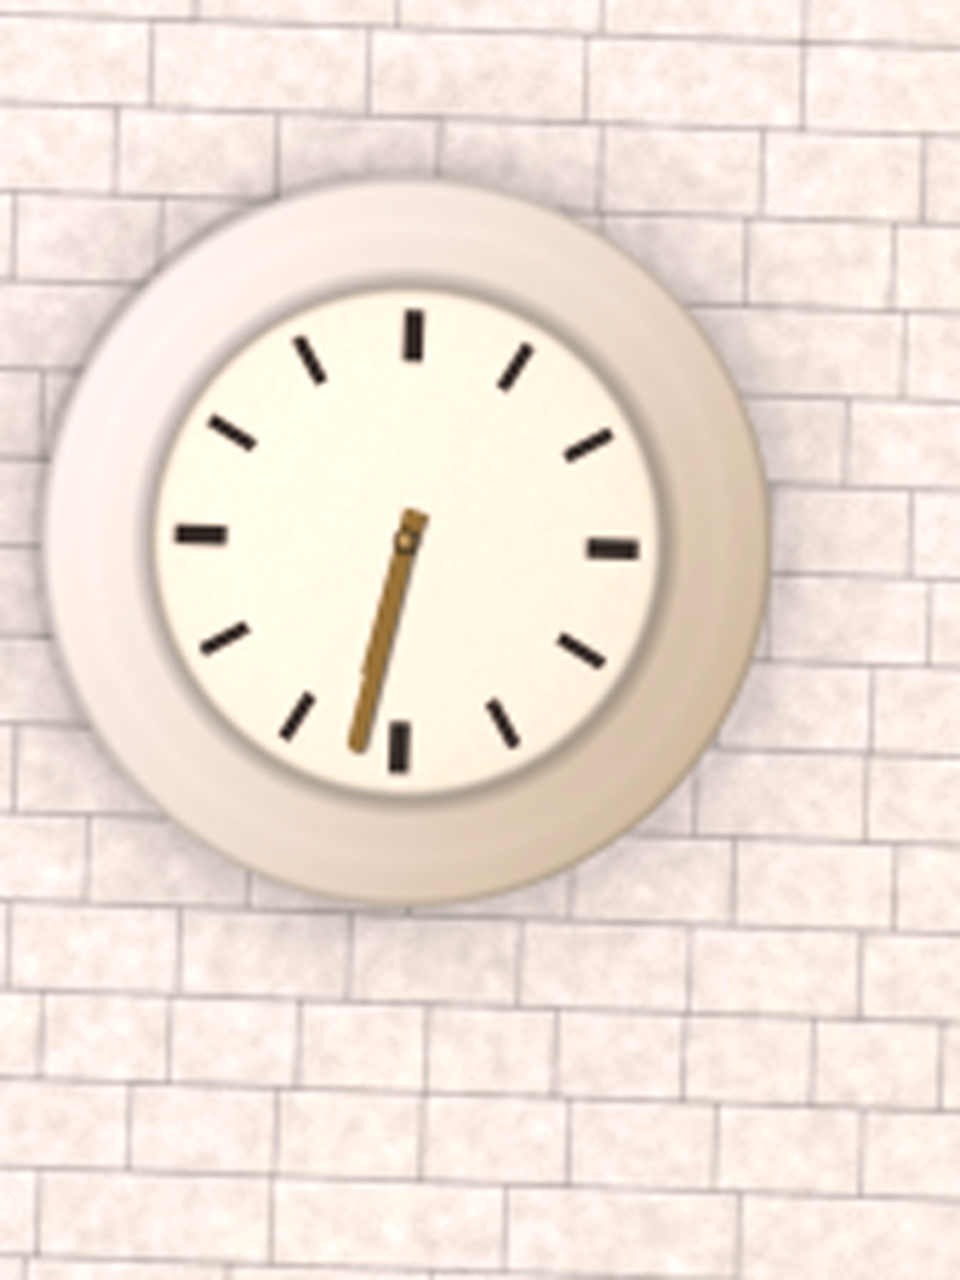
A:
6,32
